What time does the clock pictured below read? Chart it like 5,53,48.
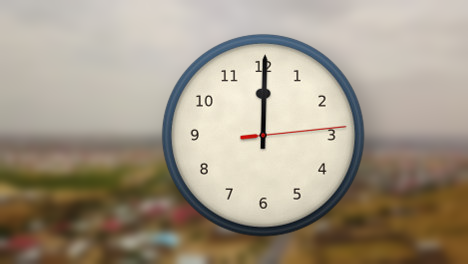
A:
12,00,14
